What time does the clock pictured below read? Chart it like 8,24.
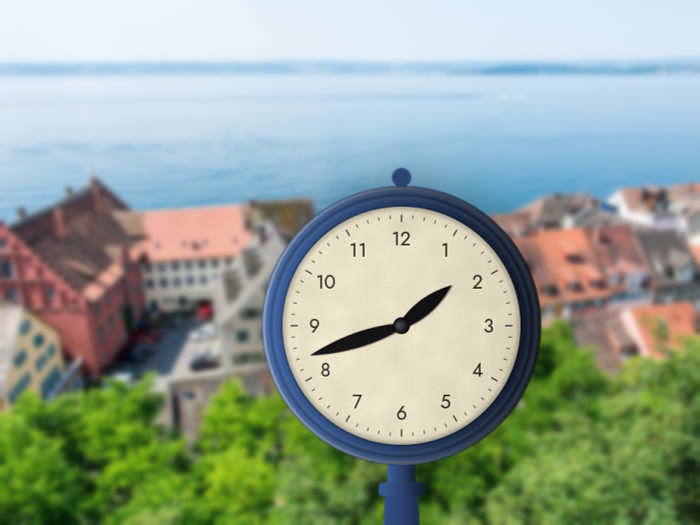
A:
1,42
